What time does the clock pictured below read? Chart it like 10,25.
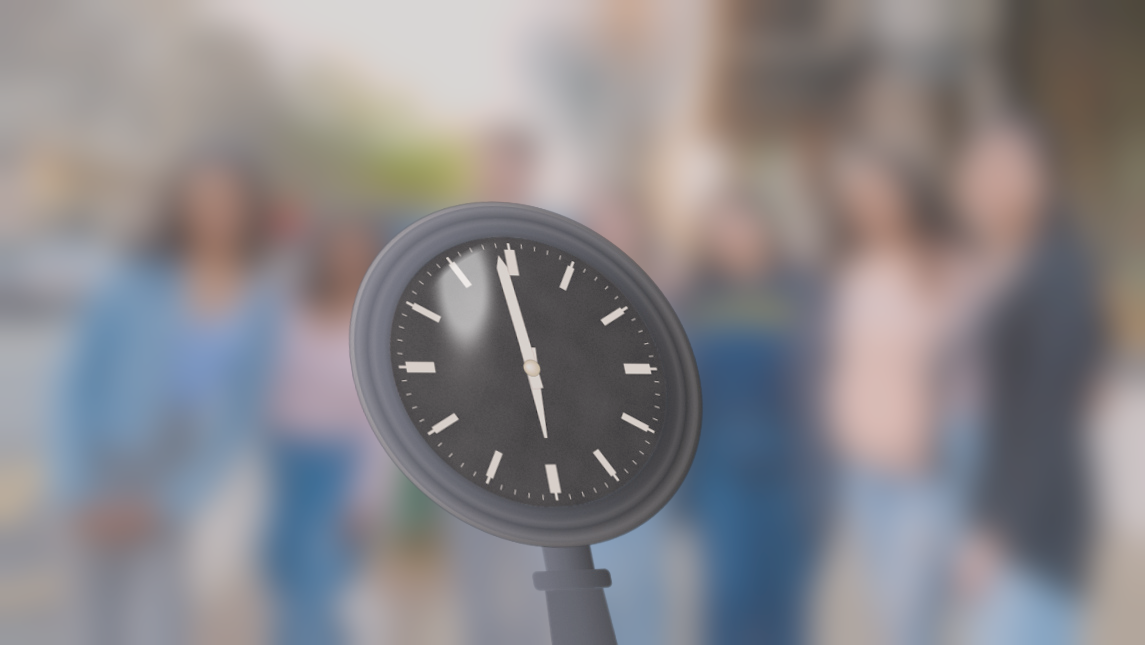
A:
5,59
